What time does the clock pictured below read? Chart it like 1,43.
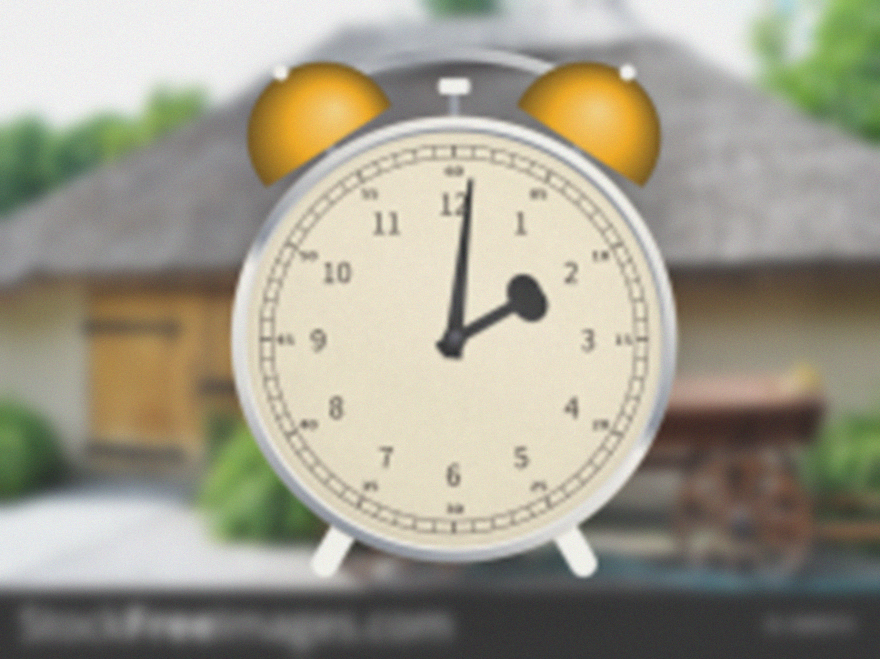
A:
2,01
